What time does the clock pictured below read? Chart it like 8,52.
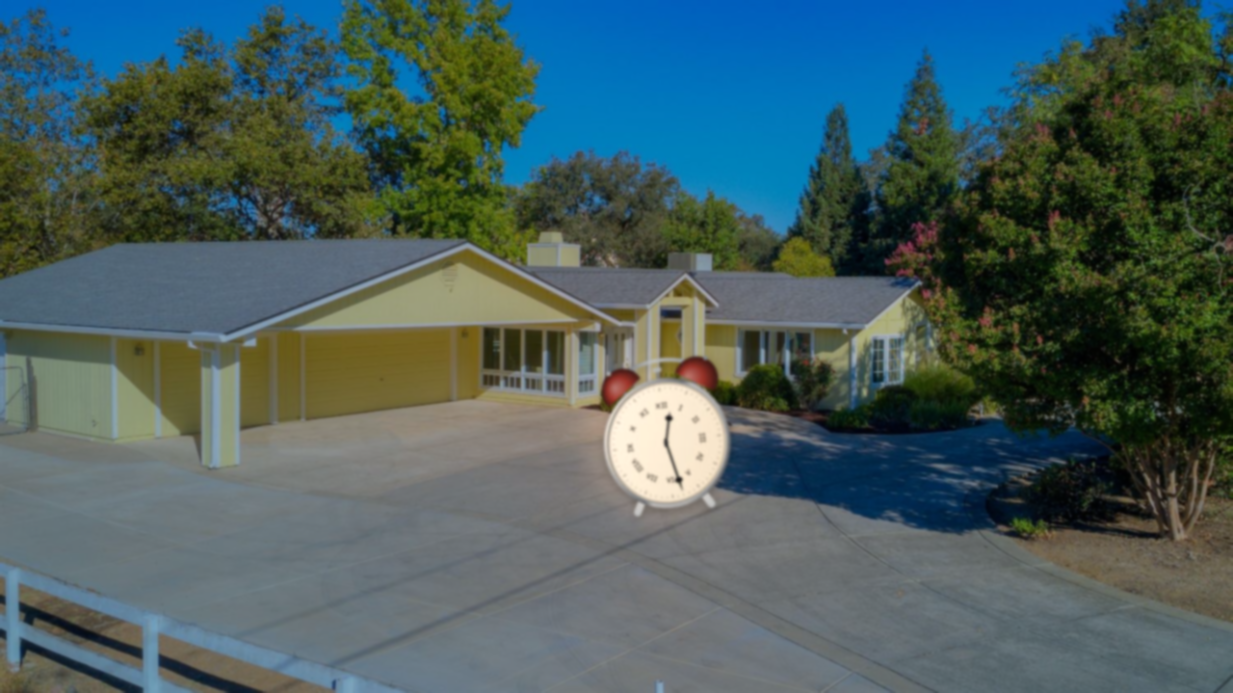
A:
12,28
